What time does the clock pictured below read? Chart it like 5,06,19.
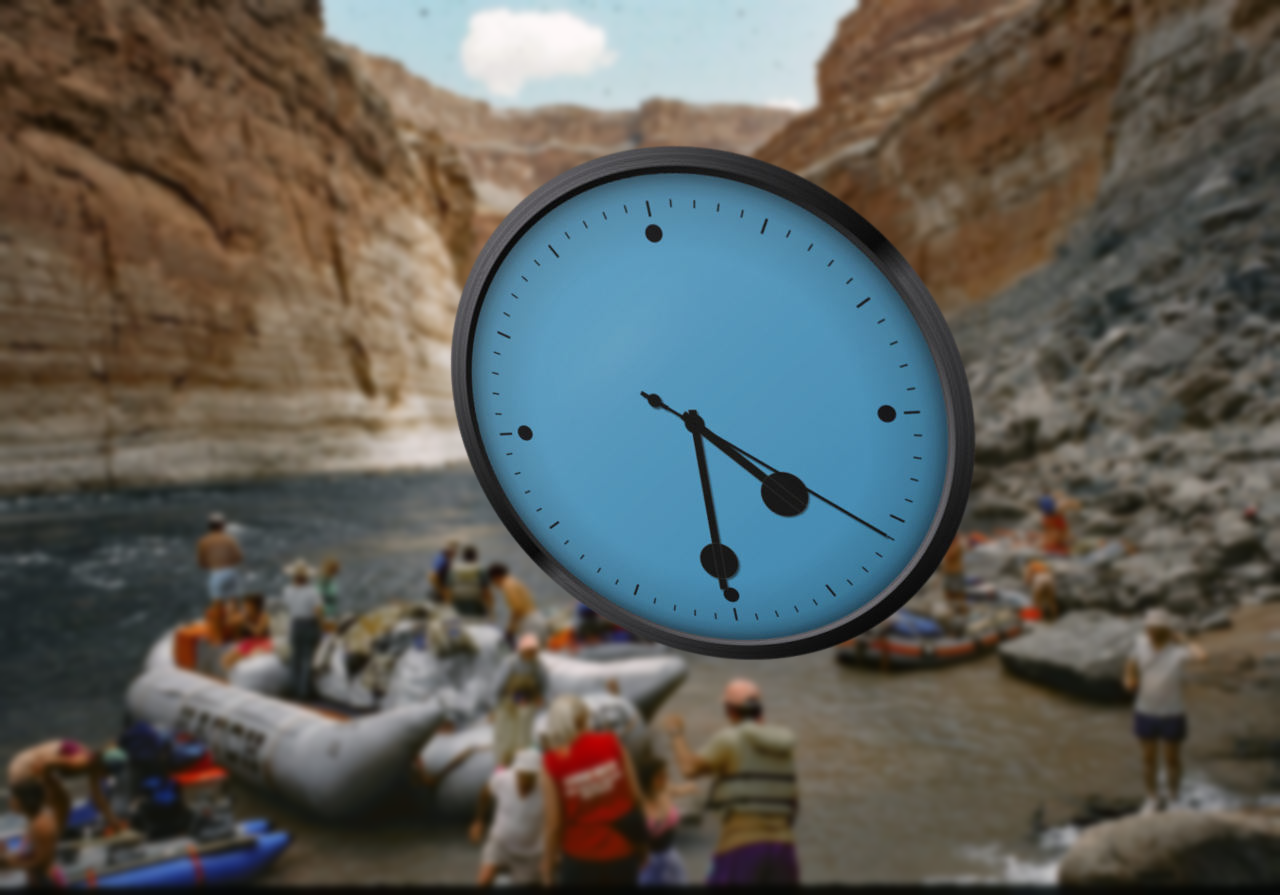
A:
4,30,21
